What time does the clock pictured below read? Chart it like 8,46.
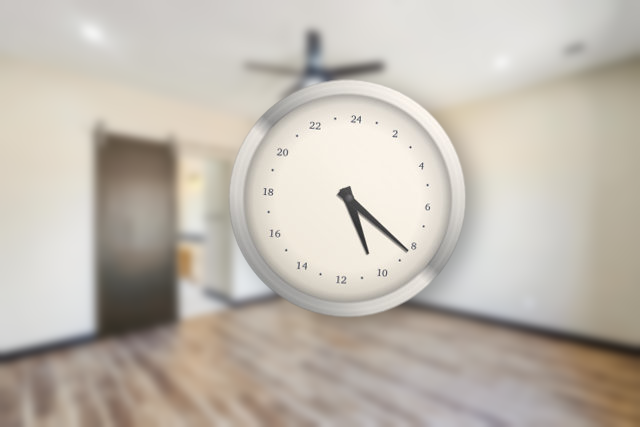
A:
10,21
